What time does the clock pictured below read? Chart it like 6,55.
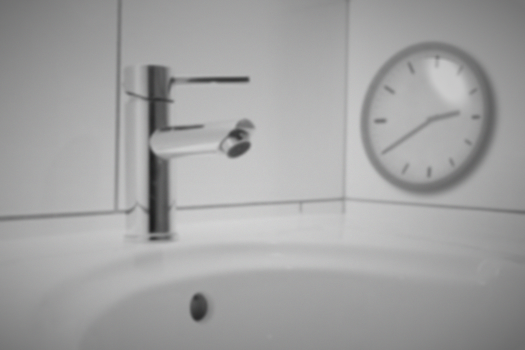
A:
2,40
